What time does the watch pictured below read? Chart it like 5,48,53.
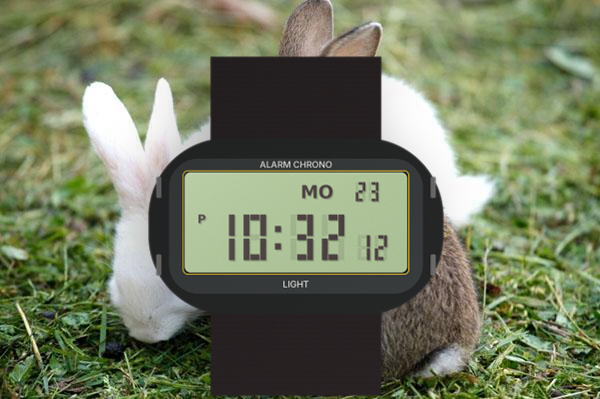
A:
10,32,12
